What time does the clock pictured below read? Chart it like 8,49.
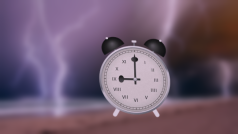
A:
9,00
